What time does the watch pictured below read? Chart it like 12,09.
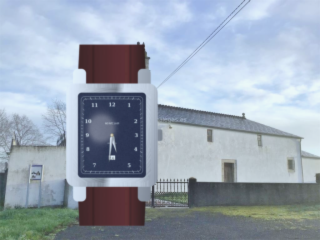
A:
5,31
